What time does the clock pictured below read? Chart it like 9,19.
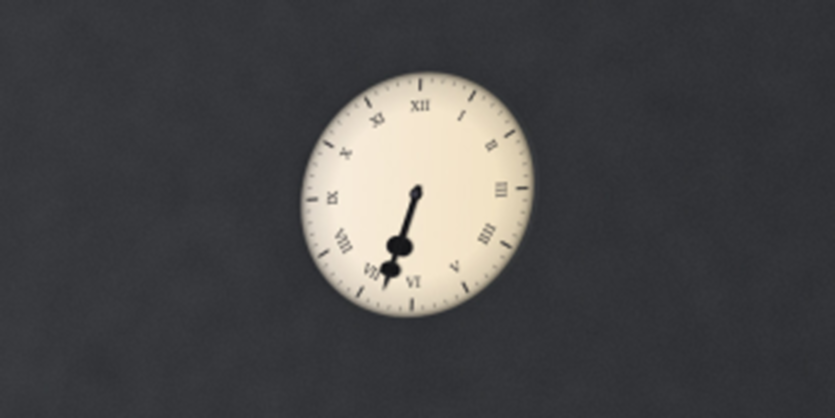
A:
6,33
